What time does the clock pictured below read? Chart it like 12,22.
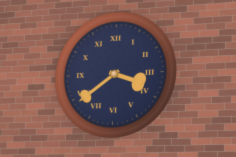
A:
3,39
